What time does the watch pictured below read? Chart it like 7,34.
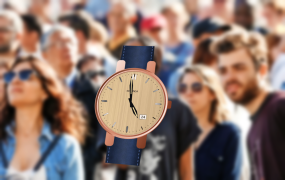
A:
4,59
